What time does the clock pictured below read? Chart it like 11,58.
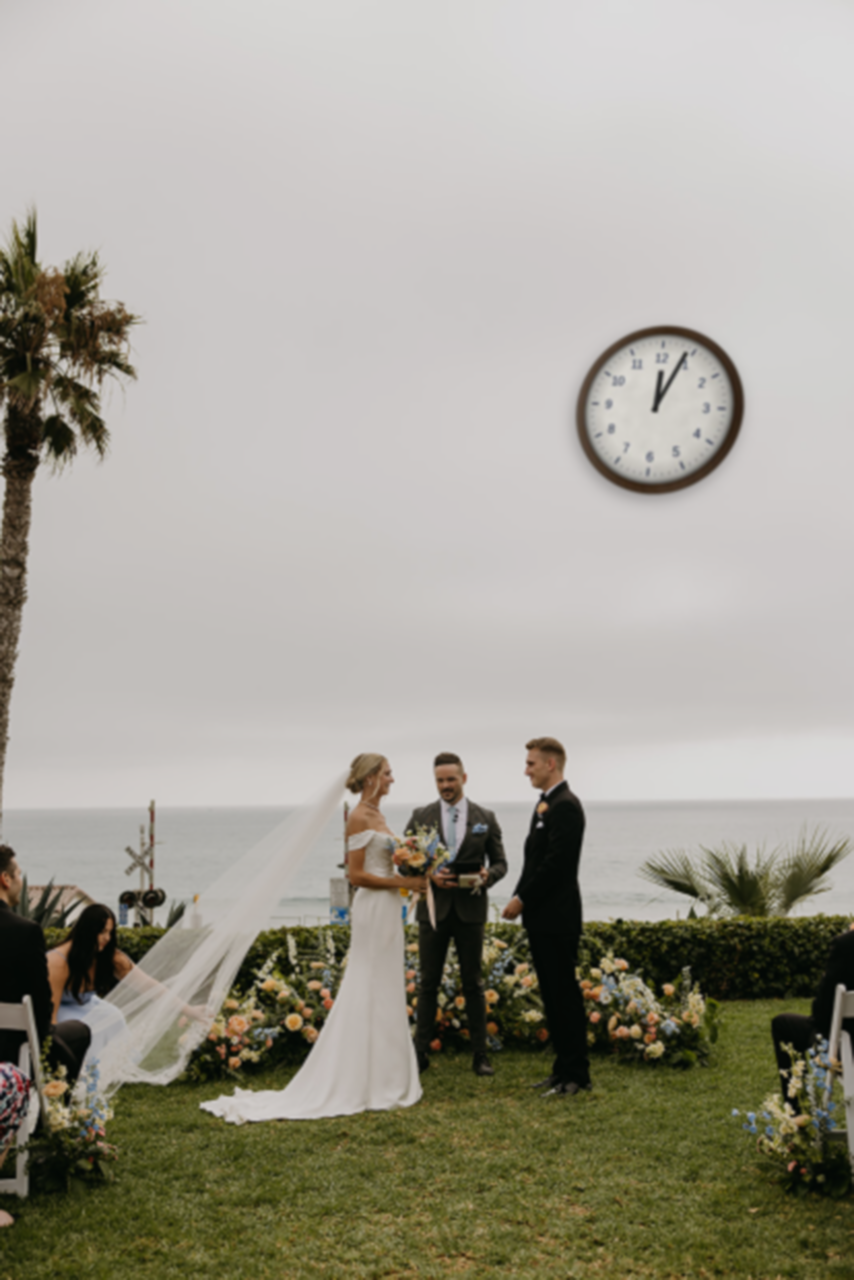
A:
12,04
